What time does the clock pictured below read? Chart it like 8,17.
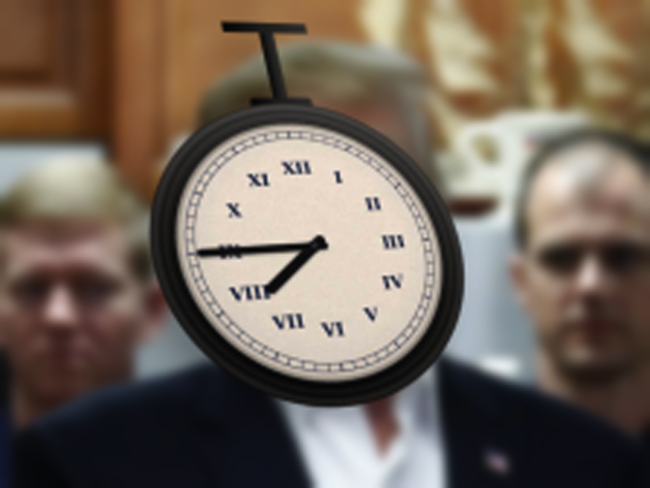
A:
7,45
